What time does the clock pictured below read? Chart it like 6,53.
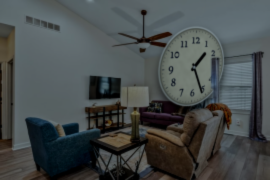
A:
1,26
